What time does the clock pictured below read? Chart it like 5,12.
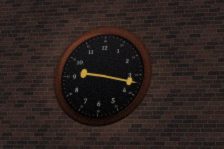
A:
9,17
